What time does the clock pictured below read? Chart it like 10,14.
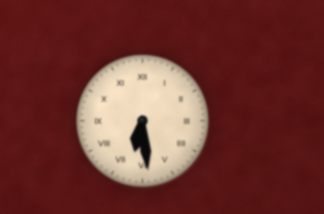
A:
6,29
